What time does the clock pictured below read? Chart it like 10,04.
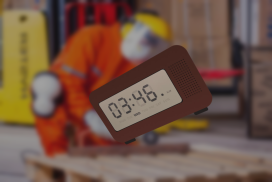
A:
3,46
